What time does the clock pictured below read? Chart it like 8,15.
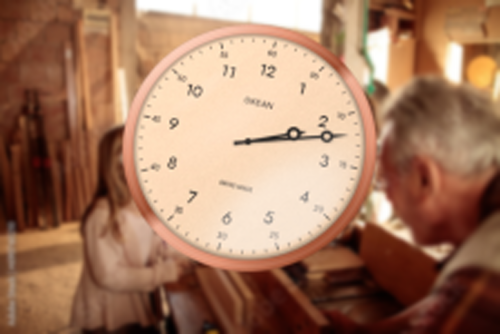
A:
2,12
